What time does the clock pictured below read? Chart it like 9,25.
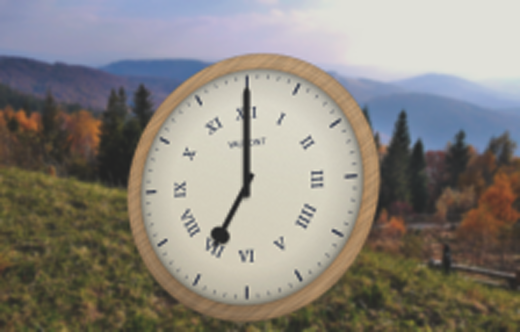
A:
7,00
